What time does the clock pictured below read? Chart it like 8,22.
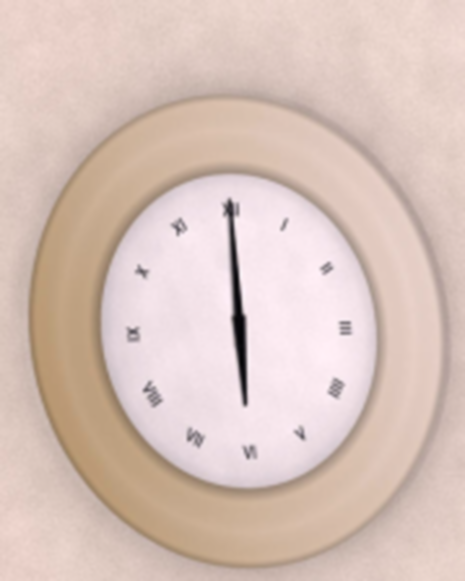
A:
6,00
